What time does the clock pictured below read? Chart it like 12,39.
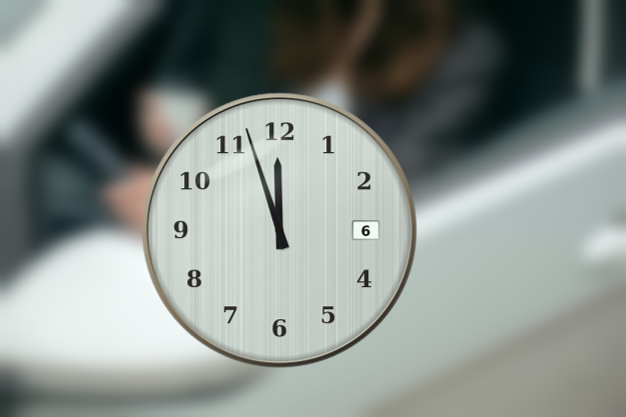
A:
11,57
